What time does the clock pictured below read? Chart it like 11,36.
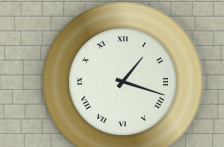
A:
1,18
